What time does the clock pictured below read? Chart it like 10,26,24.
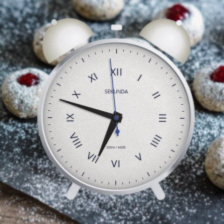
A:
6,47,59
